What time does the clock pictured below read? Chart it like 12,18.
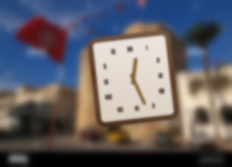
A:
12,27
